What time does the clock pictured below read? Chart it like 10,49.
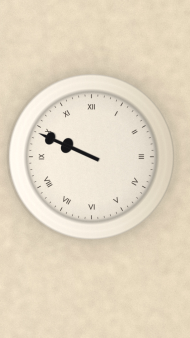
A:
9,49
